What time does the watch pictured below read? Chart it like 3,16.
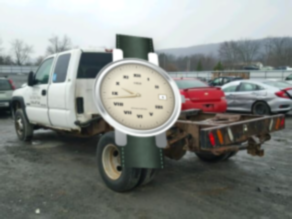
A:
9,43
